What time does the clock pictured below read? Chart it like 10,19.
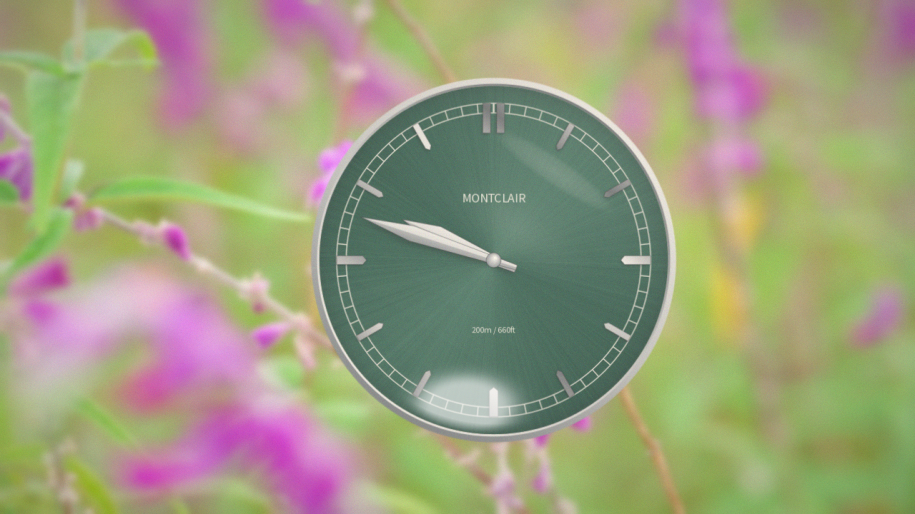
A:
9,48
